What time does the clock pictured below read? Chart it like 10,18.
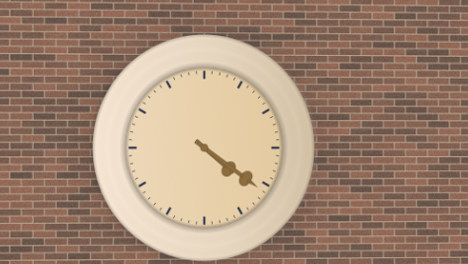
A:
4,21
